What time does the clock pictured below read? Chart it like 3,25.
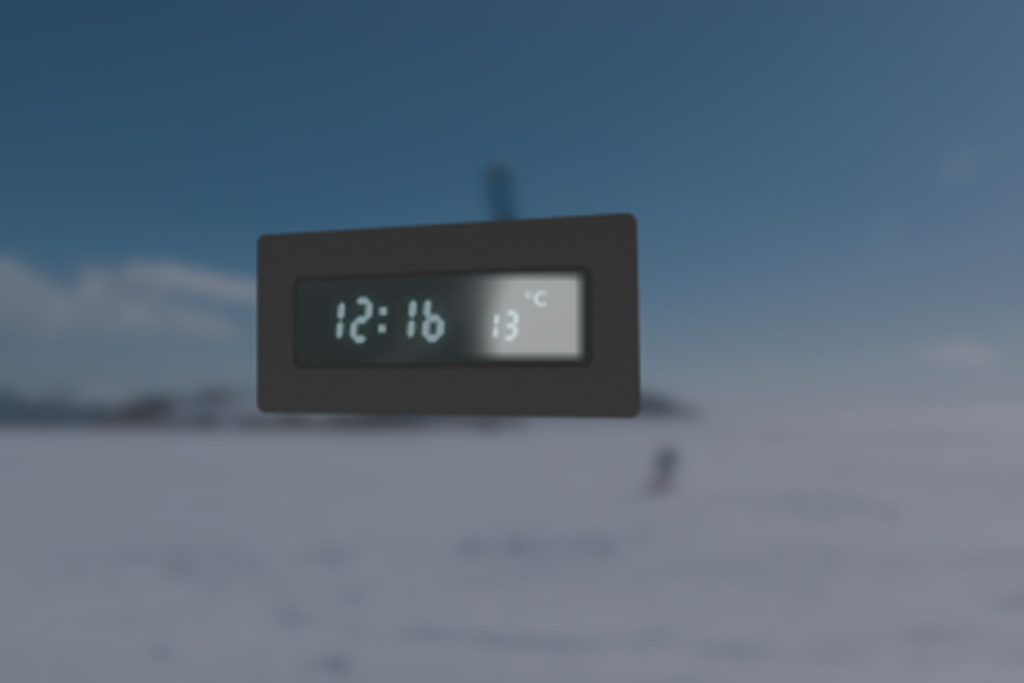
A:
12,16
